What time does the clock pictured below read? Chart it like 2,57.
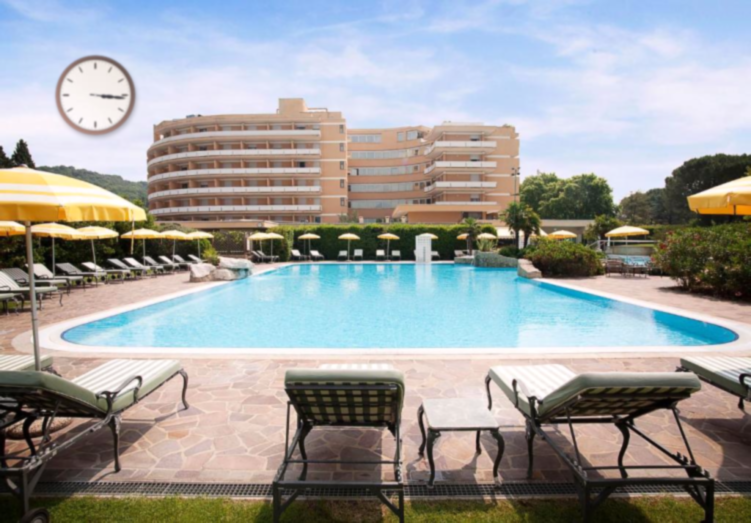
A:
3,16
